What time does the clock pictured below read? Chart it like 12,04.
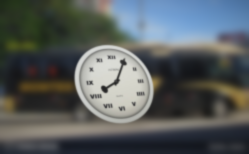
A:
8,05
